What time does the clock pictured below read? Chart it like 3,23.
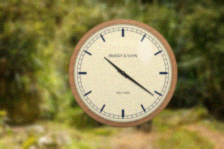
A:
10,21
